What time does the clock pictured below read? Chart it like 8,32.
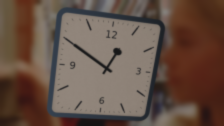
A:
12,50
